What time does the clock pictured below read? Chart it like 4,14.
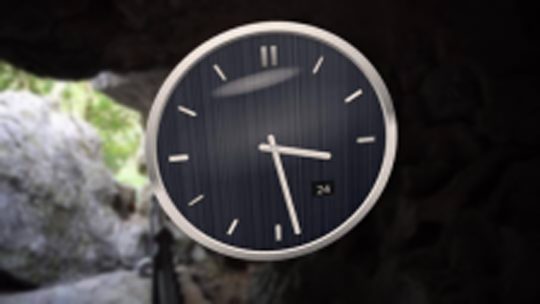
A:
3,28
